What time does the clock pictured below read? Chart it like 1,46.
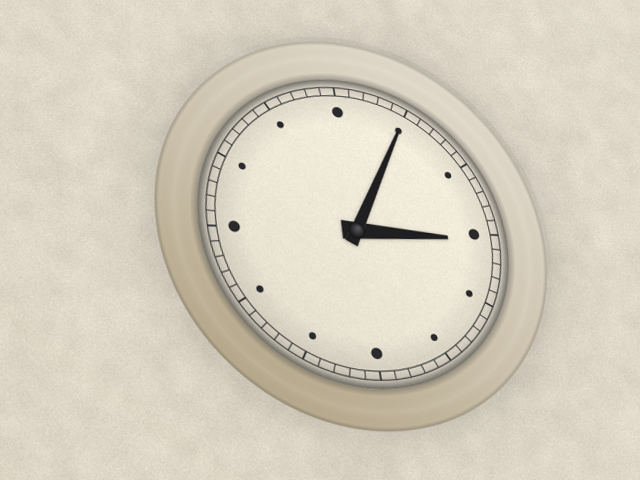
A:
3,05
